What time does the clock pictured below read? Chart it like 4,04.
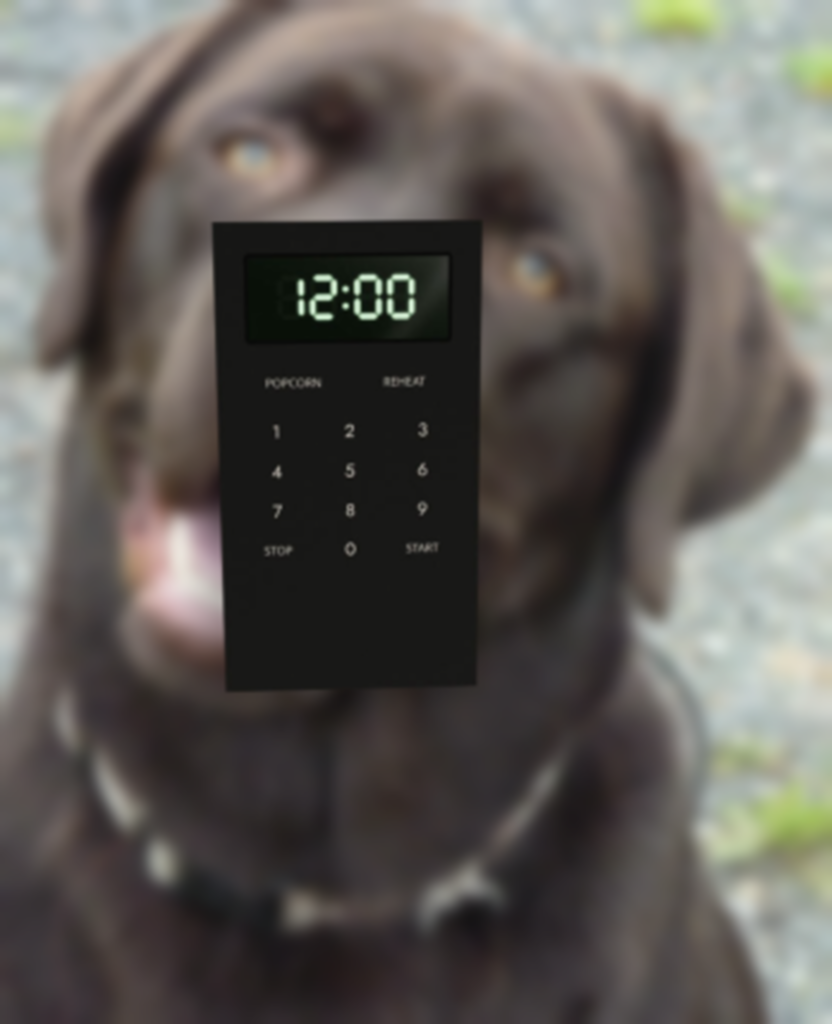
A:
12,00
